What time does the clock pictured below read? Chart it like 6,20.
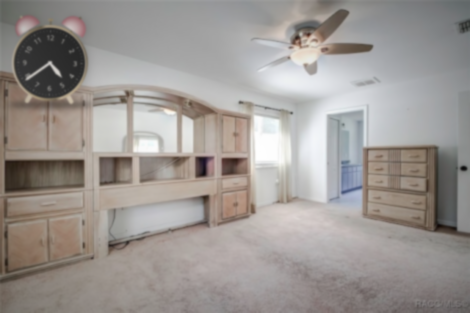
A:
4,39
